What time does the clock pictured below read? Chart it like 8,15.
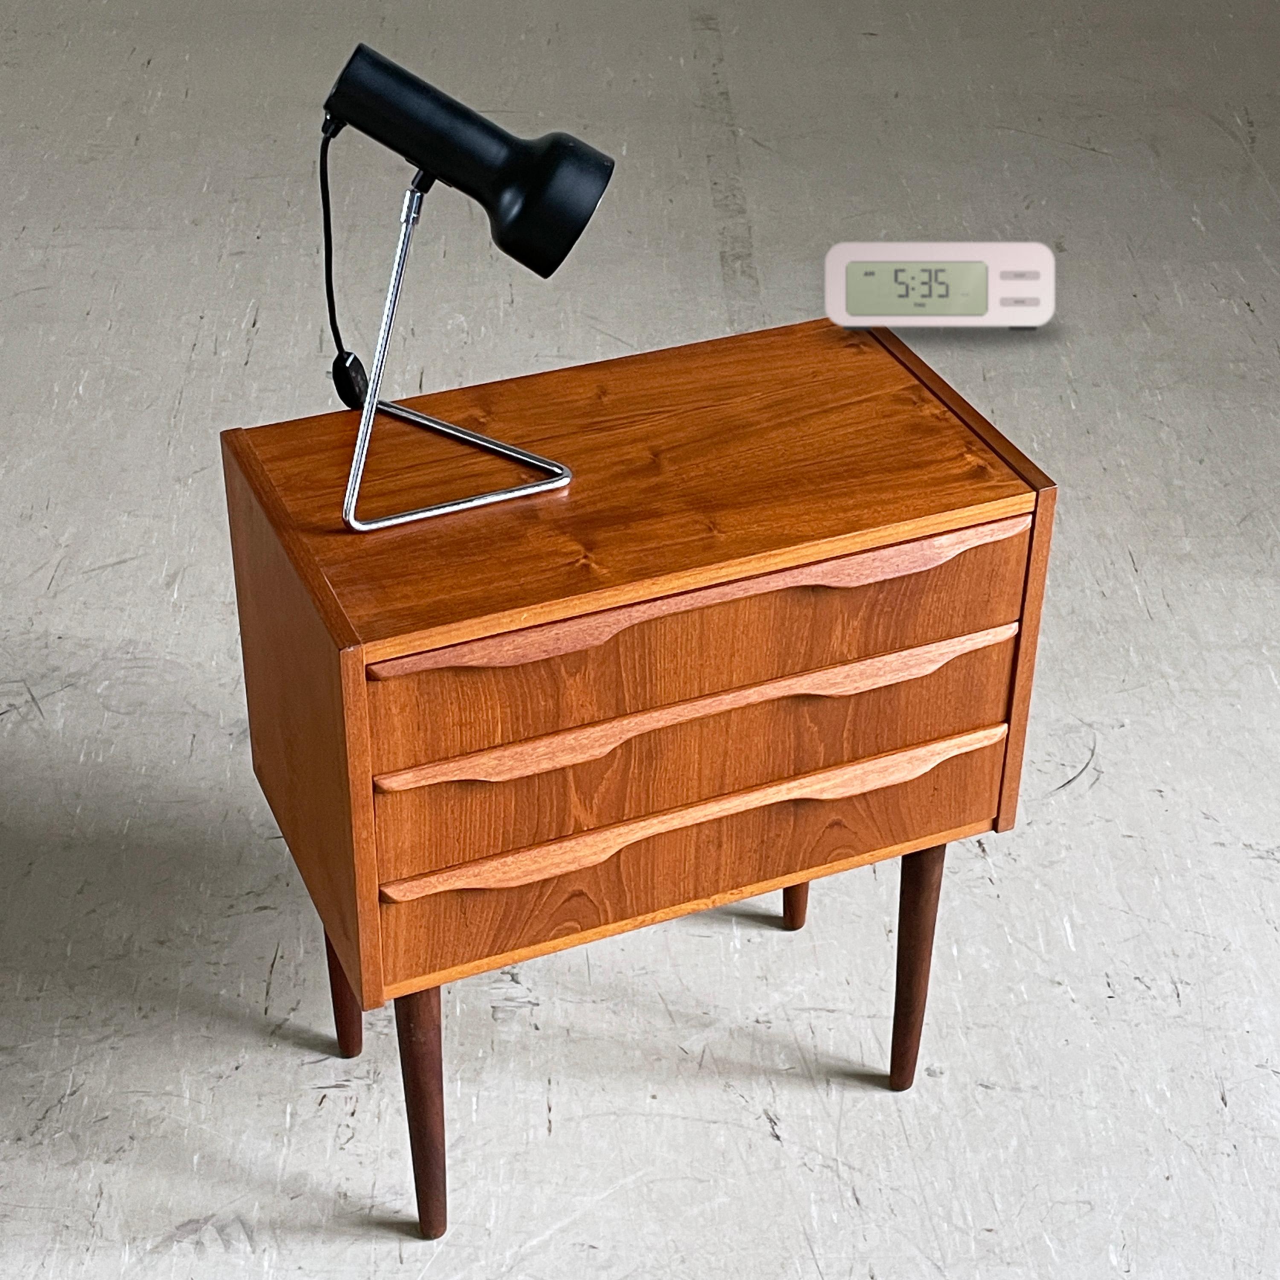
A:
5,35
